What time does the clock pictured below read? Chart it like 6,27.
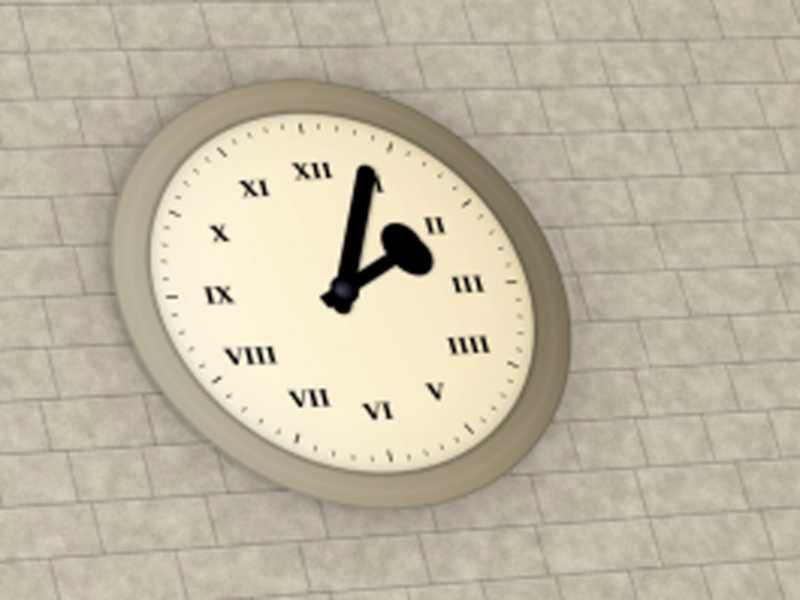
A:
2,04
